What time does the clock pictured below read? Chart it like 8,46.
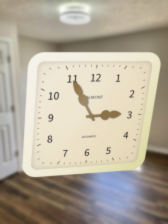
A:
2,55
